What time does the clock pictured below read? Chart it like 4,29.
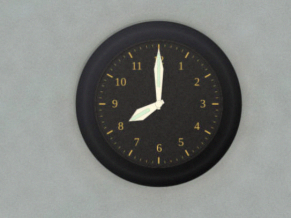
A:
8,00
